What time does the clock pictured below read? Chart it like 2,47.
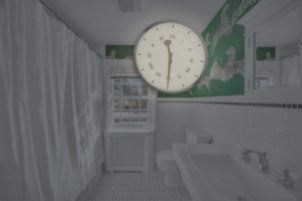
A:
11,30
